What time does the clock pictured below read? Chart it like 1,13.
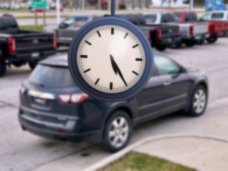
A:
5,25
